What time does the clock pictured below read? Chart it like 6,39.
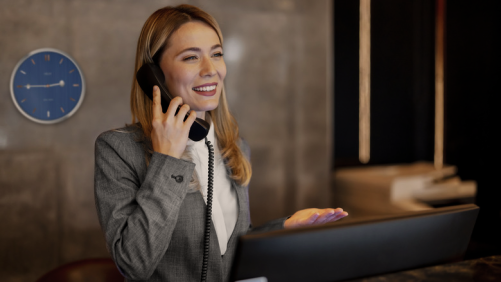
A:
2,45
